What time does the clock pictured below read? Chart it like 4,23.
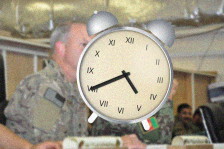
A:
4,40
